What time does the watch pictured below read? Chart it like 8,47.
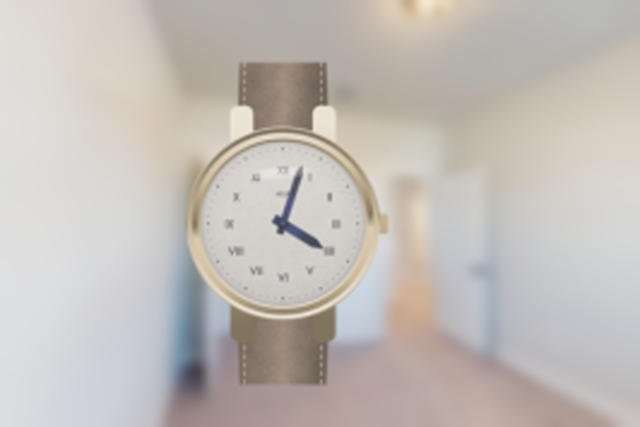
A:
4,03
